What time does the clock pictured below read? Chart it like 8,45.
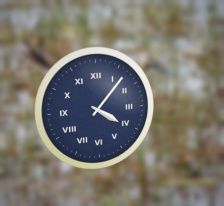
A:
4,07
